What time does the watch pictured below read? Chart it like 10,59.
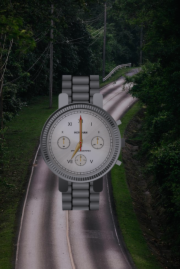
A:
7,00
